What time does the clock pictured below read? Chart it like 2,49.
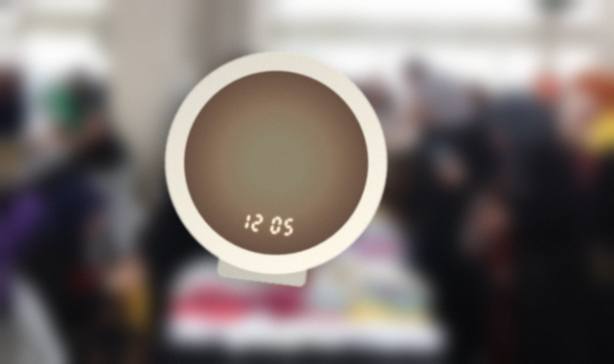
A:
12,05
